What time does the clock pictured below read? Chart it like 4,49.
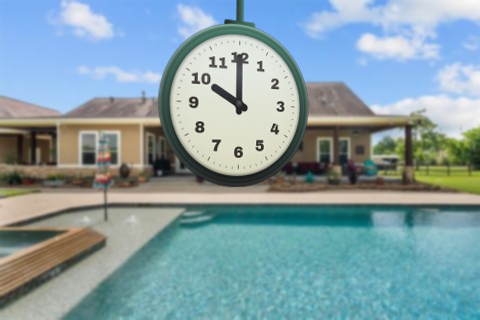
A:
10,00
